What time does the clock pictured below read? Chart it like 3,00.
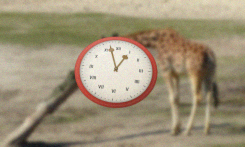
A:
12,57
